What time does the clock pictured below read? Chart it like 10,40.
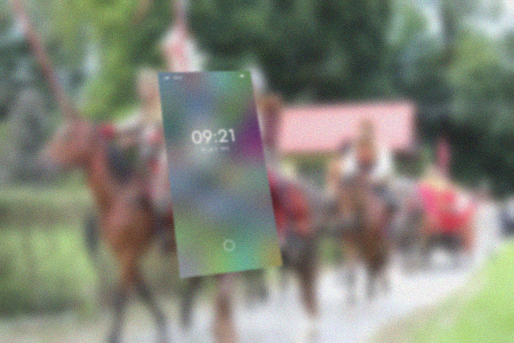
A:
9,21
